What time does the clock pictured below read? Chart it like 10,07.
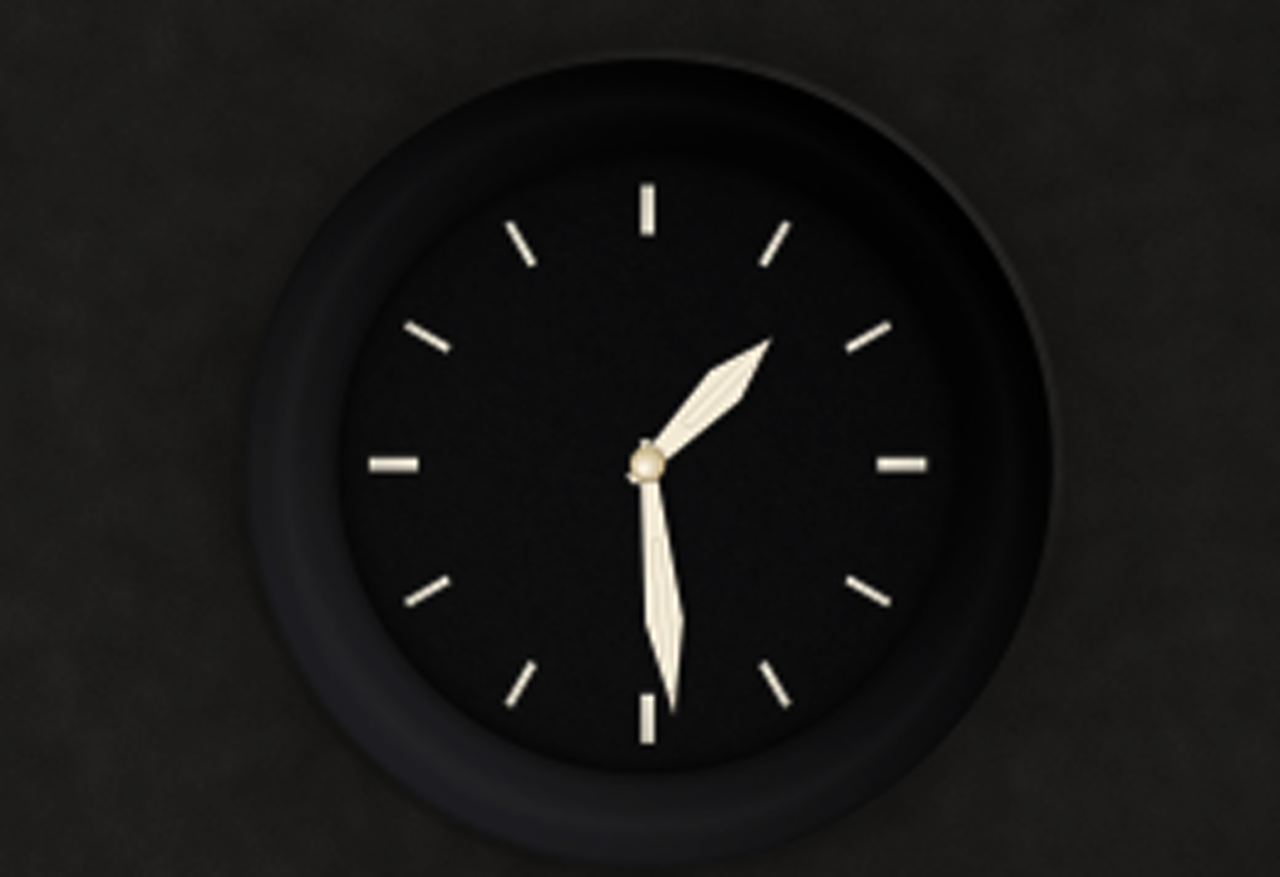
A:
1,29
